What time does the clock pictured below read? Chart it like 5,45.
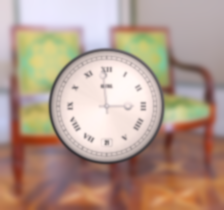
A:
2,59
